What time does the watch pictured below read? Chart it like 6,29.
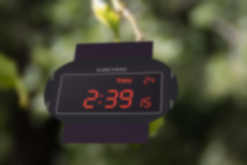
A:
2,39
